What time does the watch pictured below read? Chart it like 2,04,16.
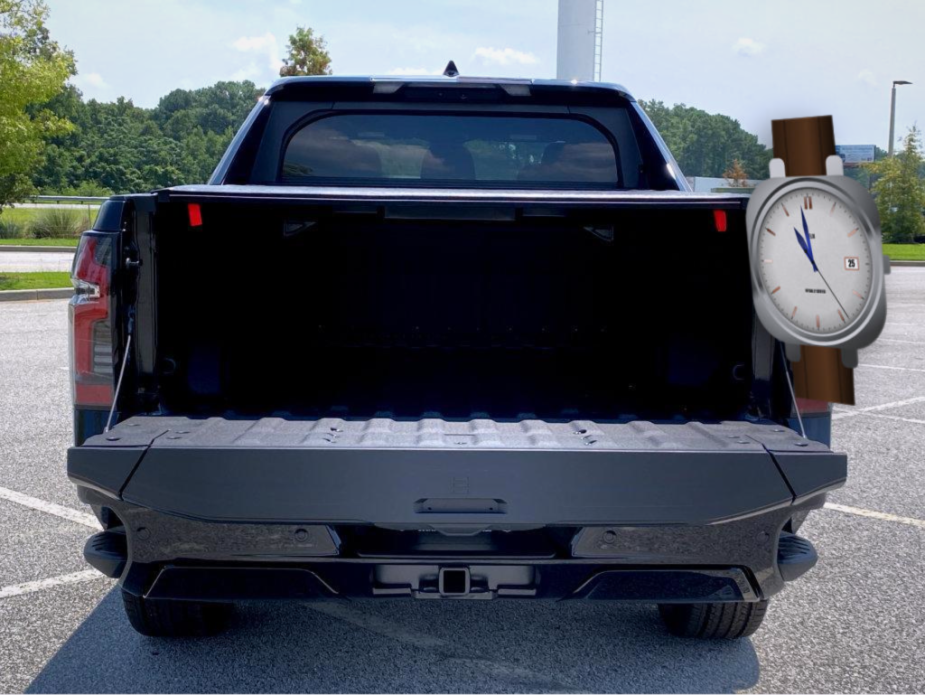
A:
10,58,24
